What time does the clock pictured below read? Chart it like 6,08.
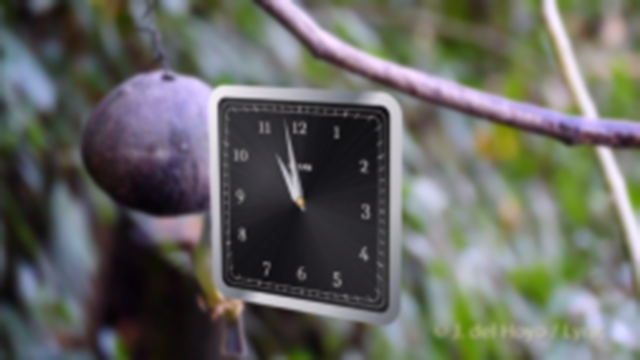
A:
10,58
